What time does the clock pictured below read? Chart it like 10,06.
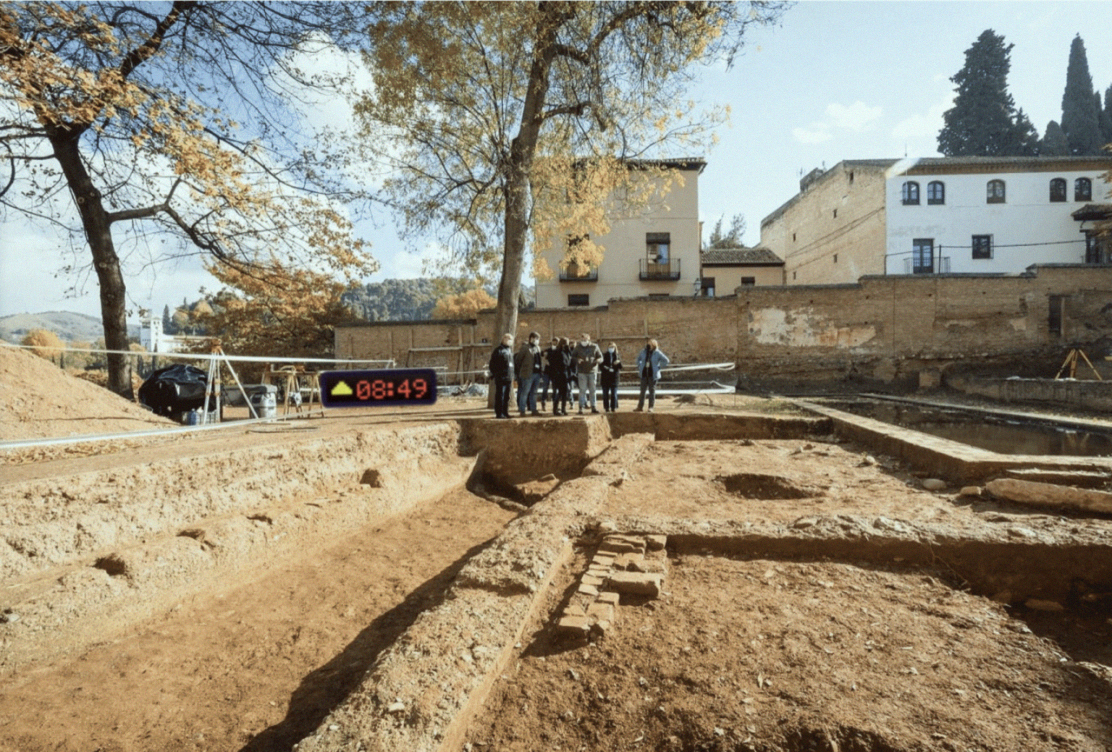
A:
8,49
